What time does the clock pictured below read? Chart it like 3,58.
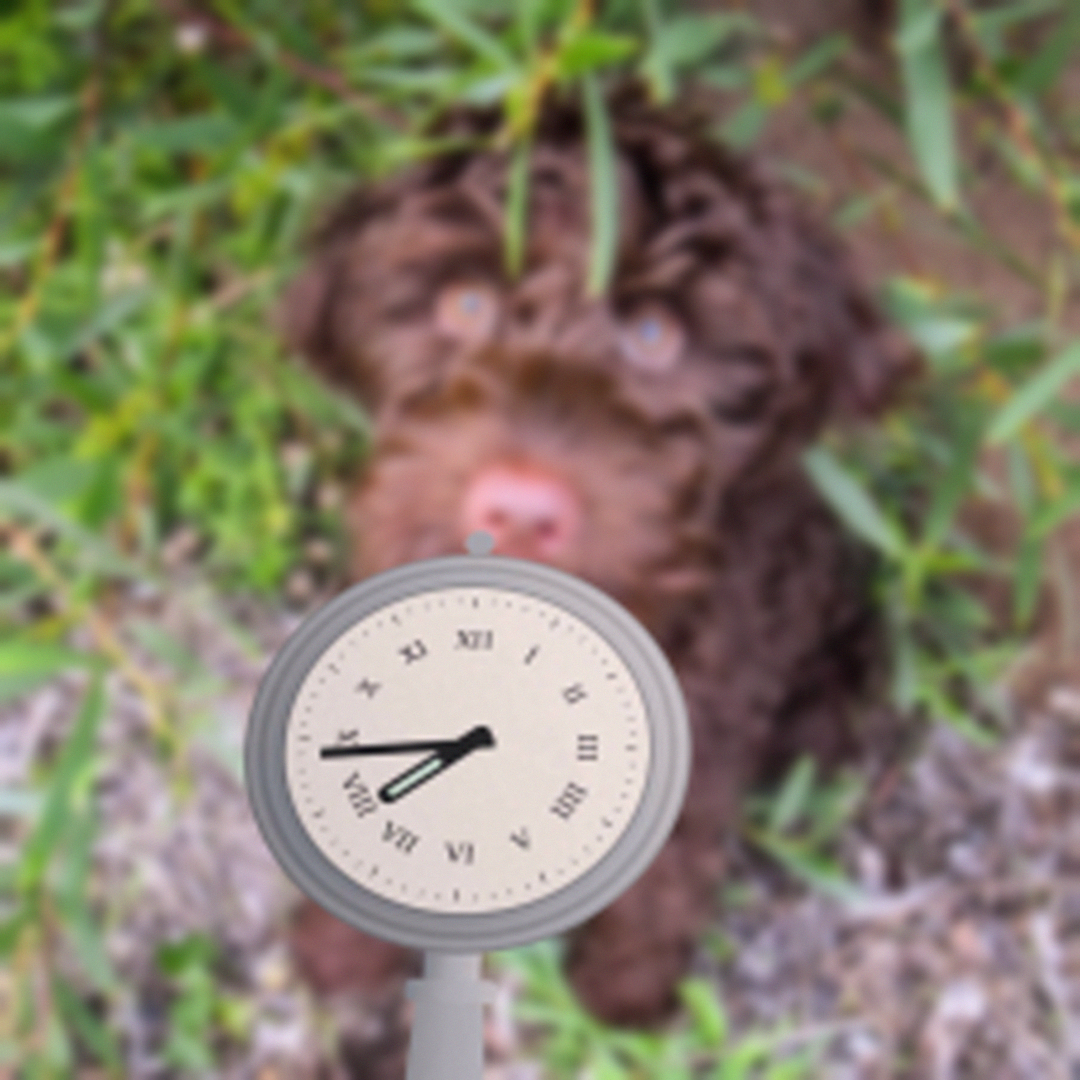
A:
7,44
